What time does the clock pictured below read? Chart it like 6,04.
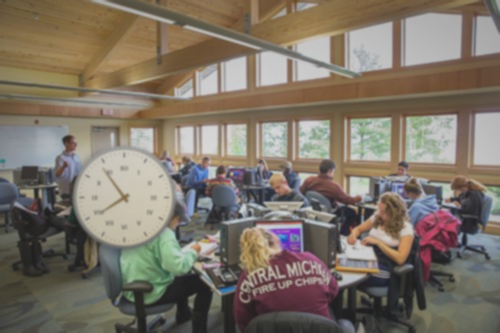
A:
7,54
